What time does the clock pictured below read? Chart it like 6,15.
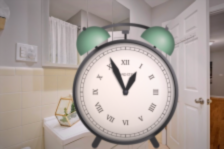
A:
12,56
